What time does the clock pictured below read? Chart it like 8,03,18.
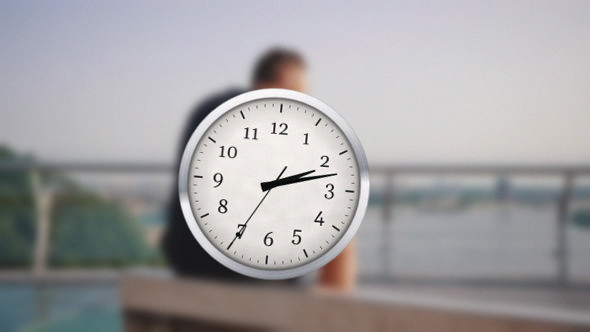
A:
2,12,35
